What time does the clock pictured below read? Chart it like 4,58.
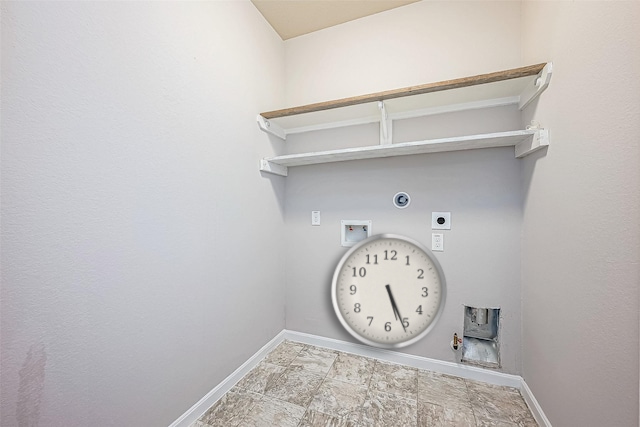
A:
5,26
